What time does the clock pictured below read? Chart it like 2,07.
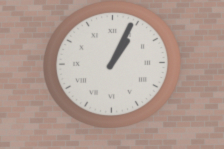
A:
1,04
